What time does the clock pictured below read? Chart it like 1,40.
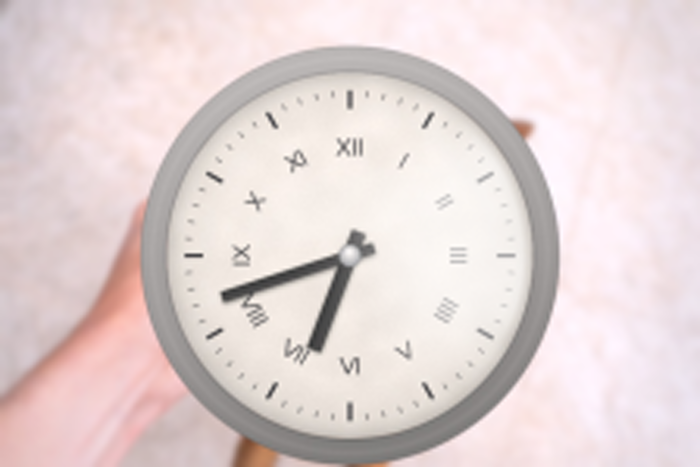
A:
6,42
